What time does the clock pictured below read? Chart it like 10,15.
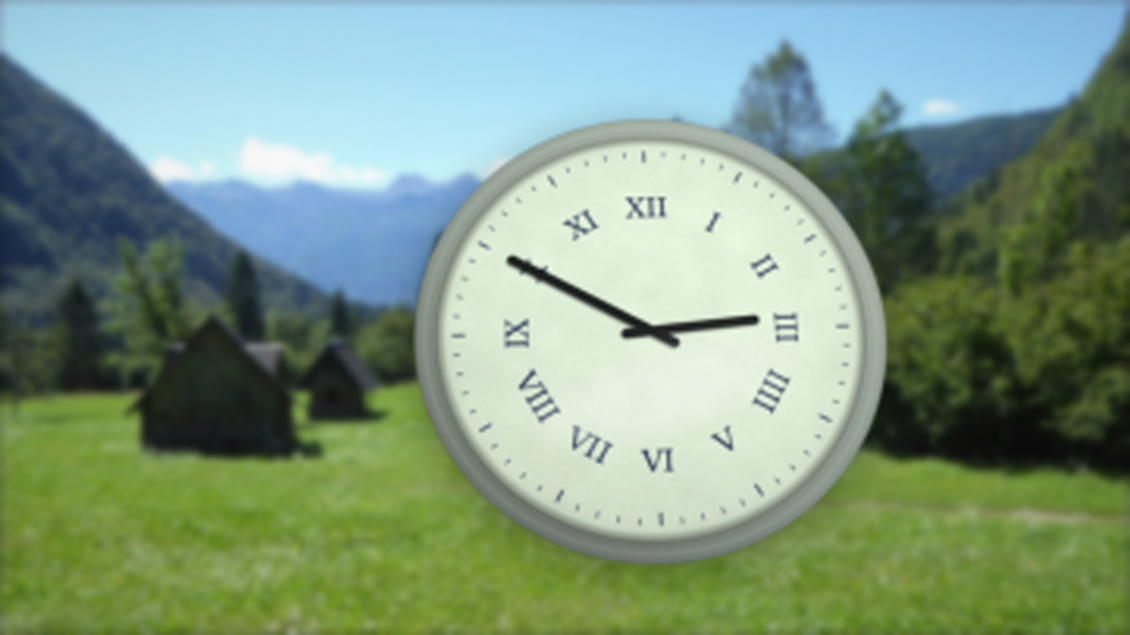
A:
2,50
